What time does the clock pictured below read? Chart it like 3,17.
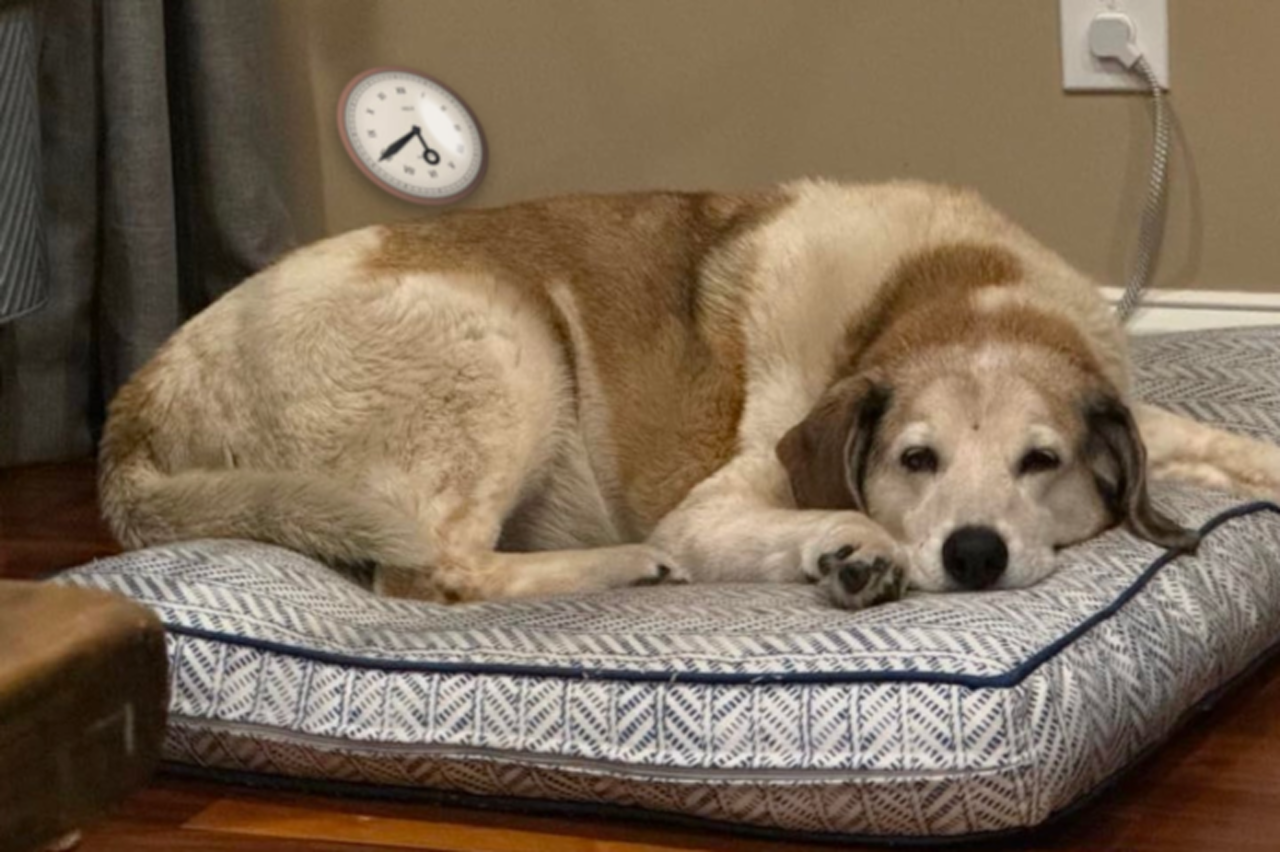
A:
5,40
